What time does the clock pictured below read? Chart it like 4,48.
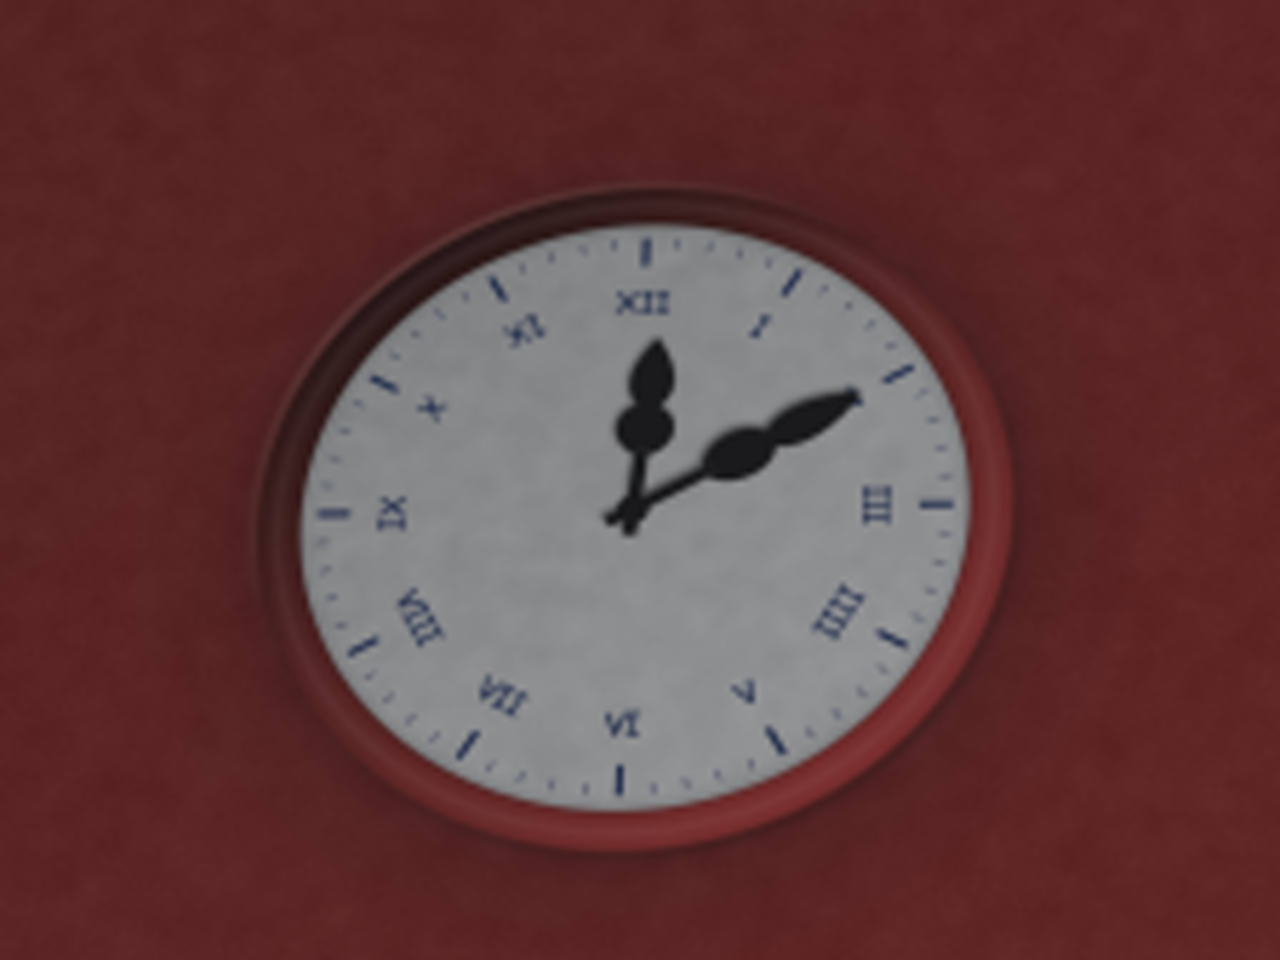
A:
12,10
